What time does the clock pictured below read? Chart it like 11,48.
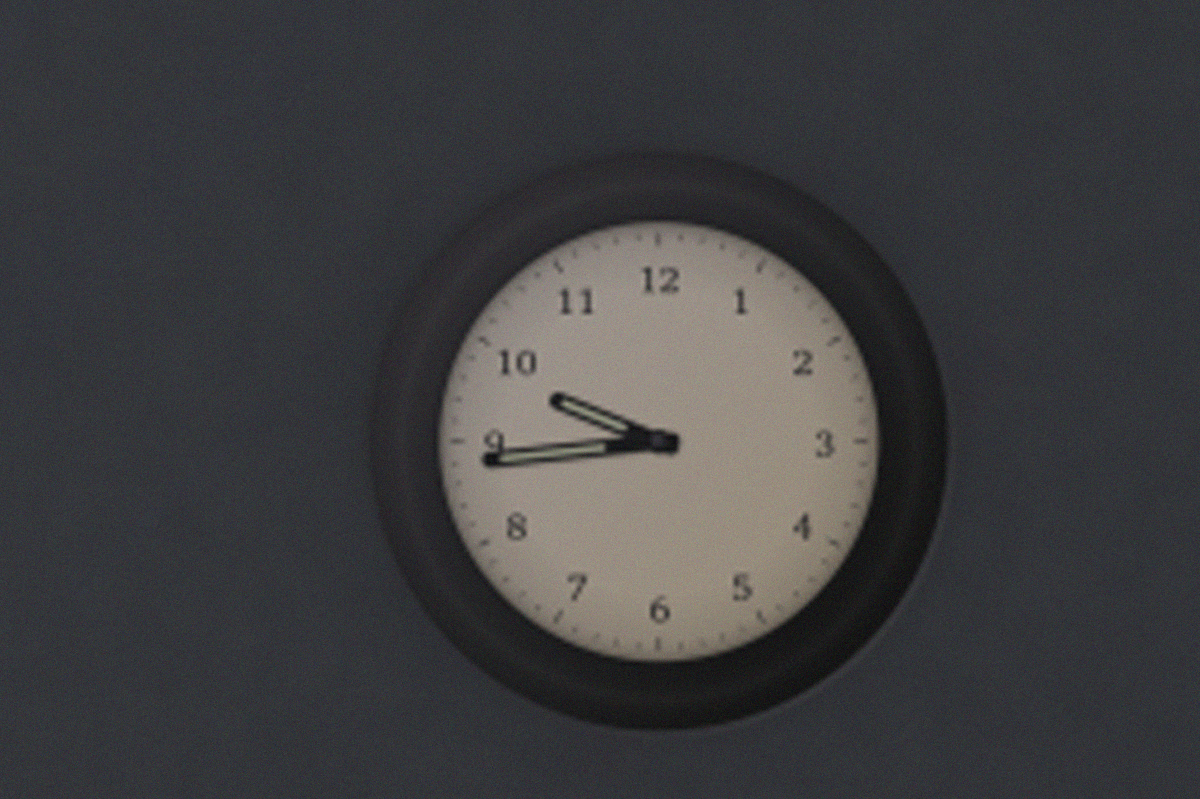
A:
9,44
